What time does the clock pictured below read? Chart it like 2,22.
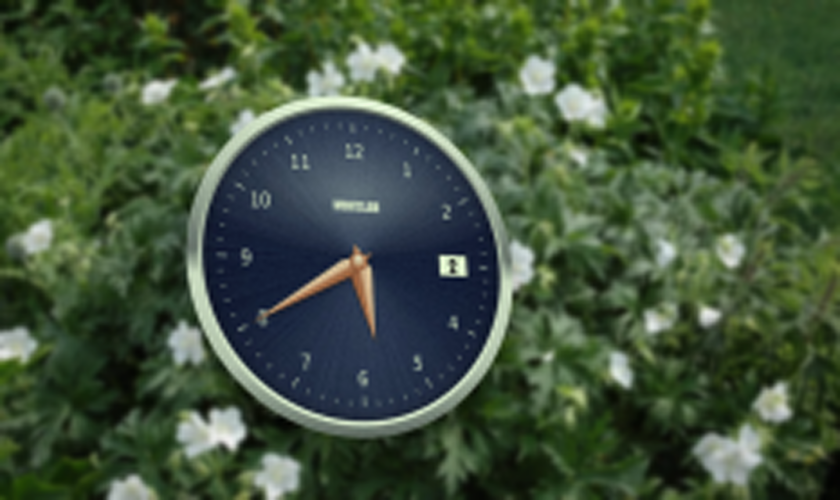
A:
5,40
